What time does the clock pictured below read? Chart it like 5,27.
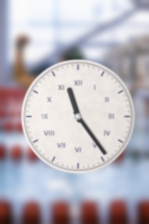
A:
11,24
